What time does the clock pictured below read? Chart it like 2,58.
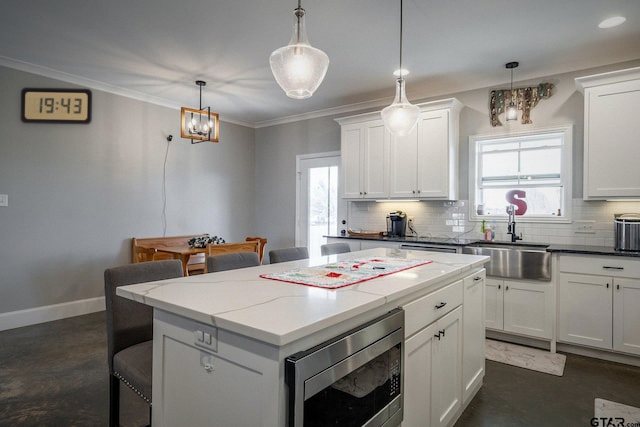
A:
19,43
